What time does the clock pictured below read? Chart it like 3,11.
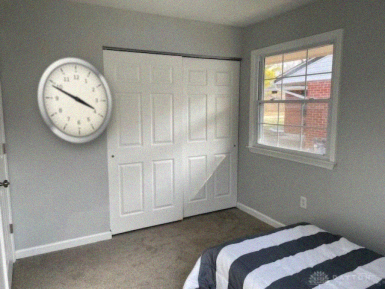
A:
3,49
